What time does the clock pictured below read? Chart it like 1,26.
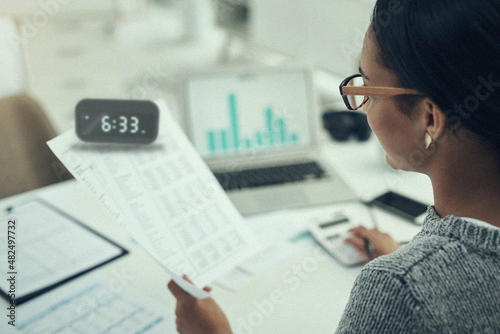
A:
6,33
